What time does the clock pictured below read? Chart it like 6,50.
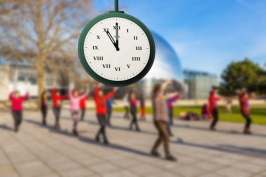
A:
11,00
